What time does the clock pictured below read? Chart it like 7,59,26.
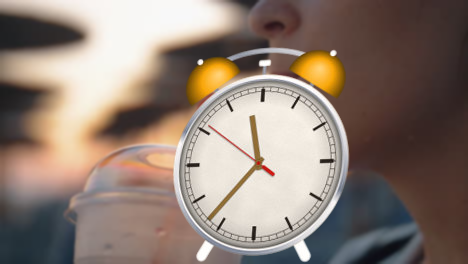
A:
11,36,51
